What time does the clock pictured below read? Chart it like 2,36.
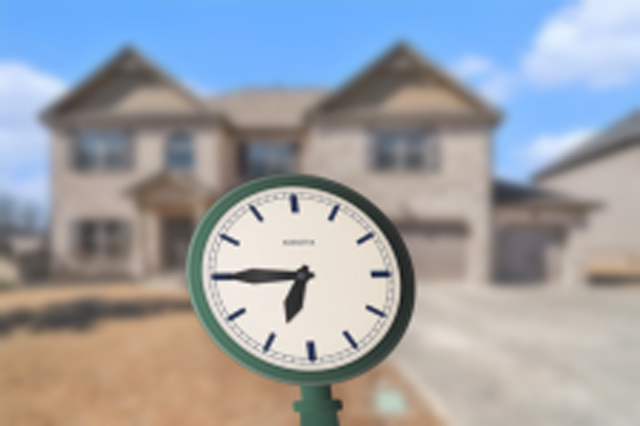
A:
6,45
